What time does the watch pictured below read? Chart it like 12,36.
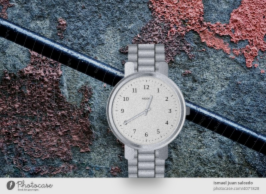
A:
12,40
